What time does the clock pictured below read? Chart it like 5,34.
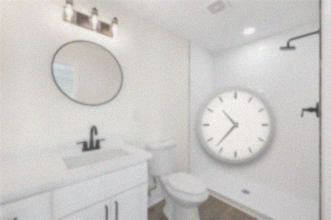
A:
10,37
